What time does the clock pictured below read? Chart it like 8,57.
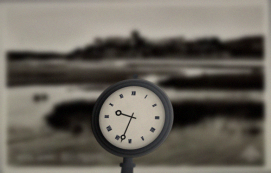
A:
9,33
